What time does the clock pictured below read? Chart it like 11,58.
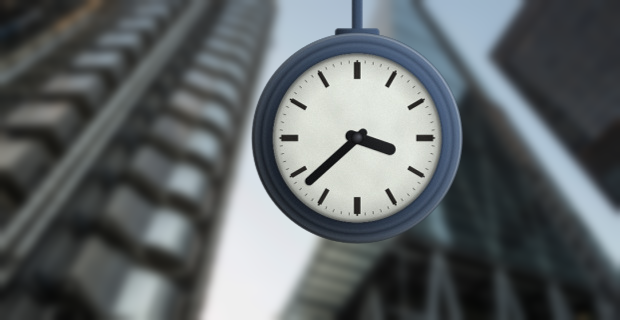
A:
3,38
